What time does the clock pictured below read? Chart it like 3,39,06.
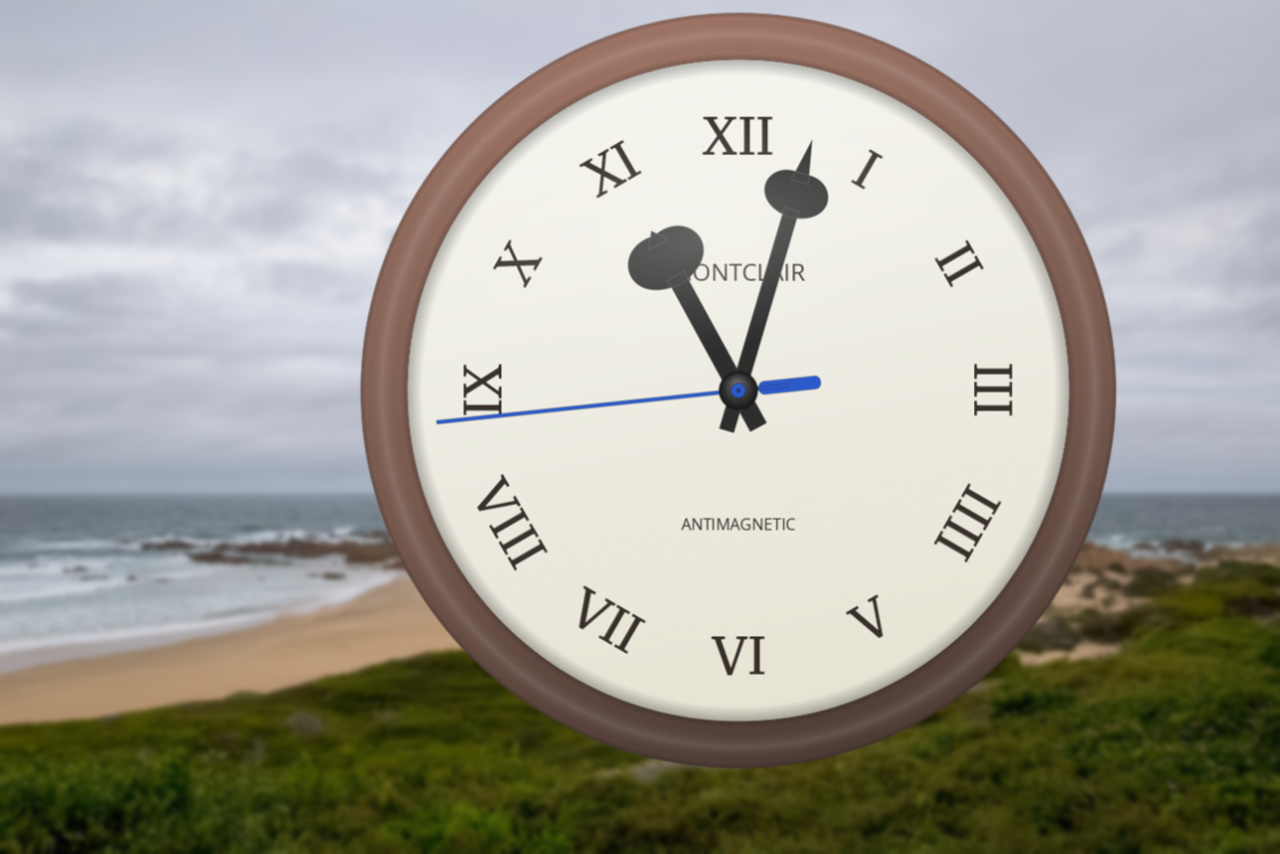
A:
11,02,44
